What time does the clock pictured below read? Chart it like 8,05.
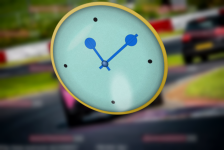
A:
11,09
